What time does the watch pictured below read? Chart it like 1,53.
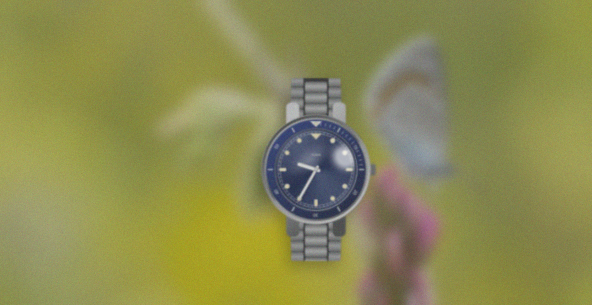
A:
9,35
